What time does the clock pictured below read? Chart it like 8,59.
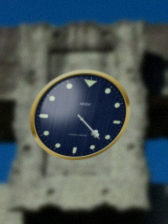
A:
4,22
